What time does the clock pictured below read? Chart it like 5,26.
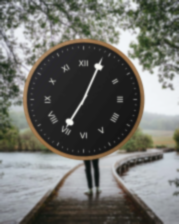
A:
7,04
